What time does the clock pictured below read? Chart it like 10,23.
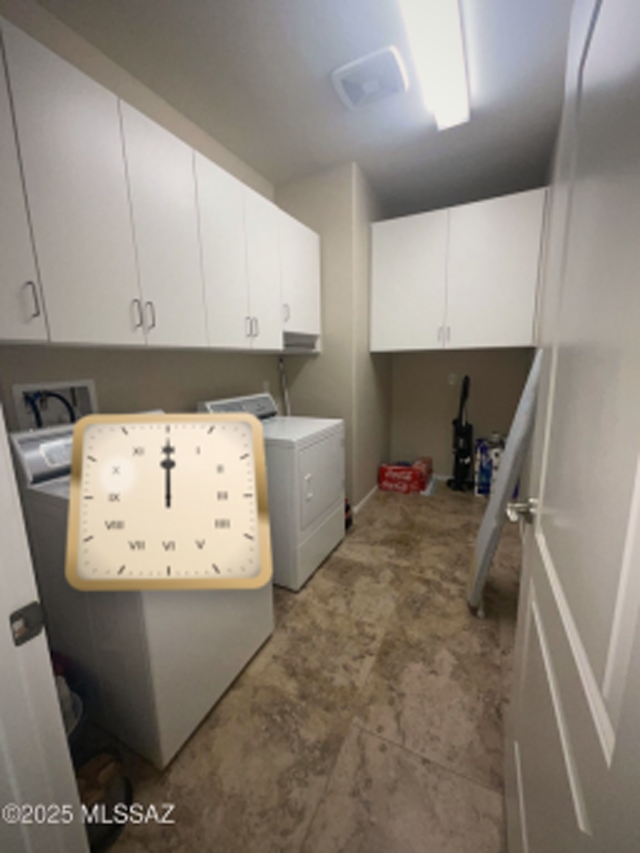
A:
12,00
